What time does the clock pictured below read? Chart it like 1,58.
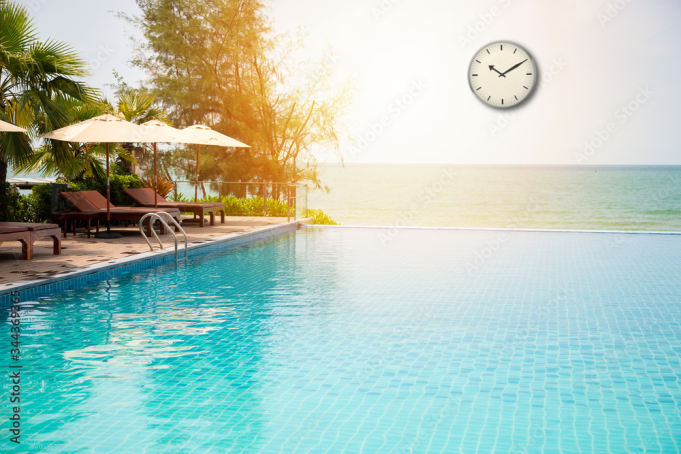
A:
10,10
